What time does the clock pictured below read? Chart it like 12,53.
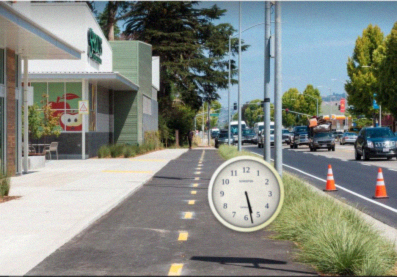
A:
5,28
